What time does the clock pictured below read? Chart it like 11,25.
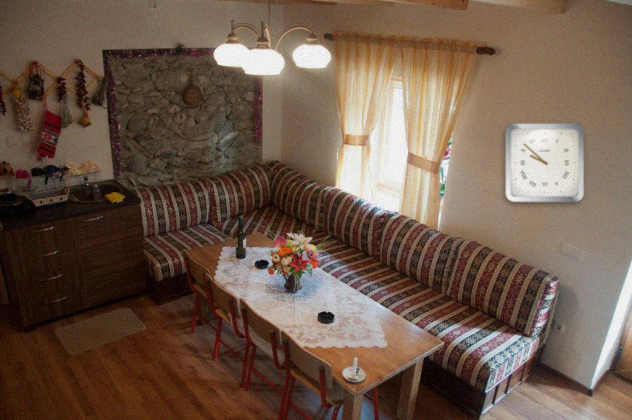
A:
9,52
